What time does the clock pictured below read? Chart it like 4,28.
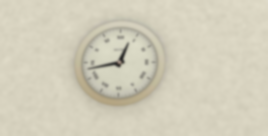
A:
12,43
